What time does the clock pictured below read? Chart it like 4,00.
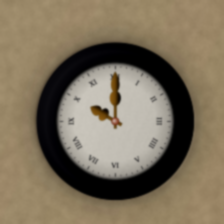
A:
10,00
